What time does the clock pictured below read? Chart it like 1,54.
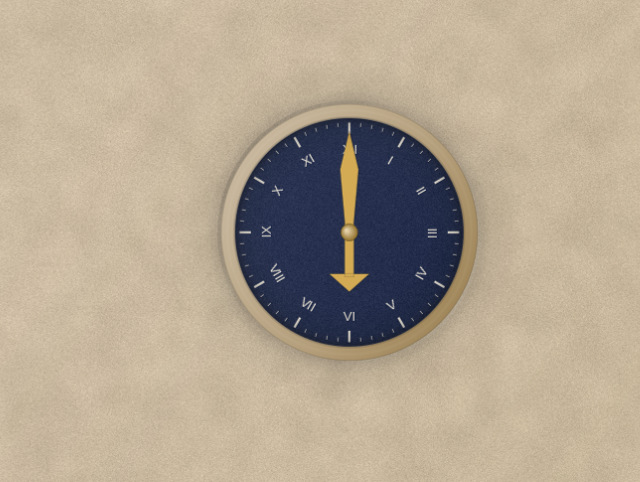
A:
6,00
